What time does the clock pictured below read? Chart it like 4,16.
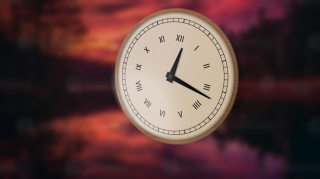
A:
12,17
